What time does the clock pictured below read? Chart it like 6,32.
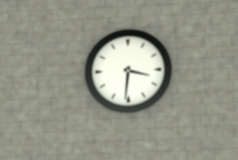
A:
3,31
